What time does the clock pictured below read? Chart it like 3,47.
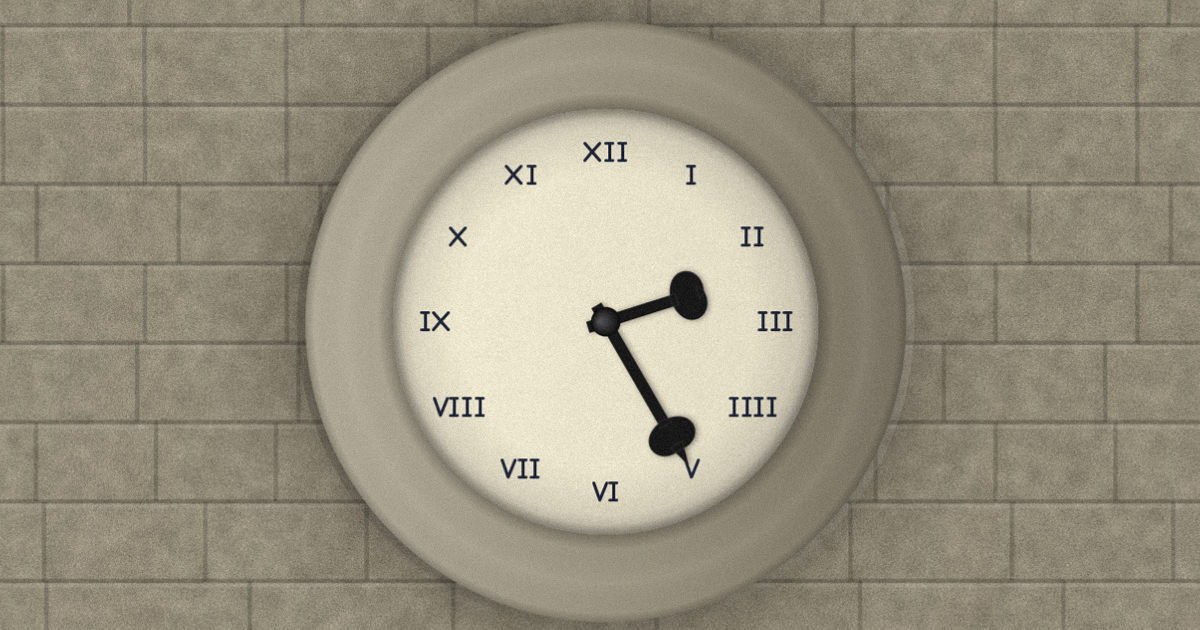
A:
2,25
